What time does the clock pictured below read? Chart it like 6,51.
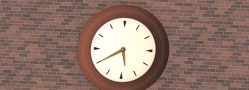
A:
5,40
